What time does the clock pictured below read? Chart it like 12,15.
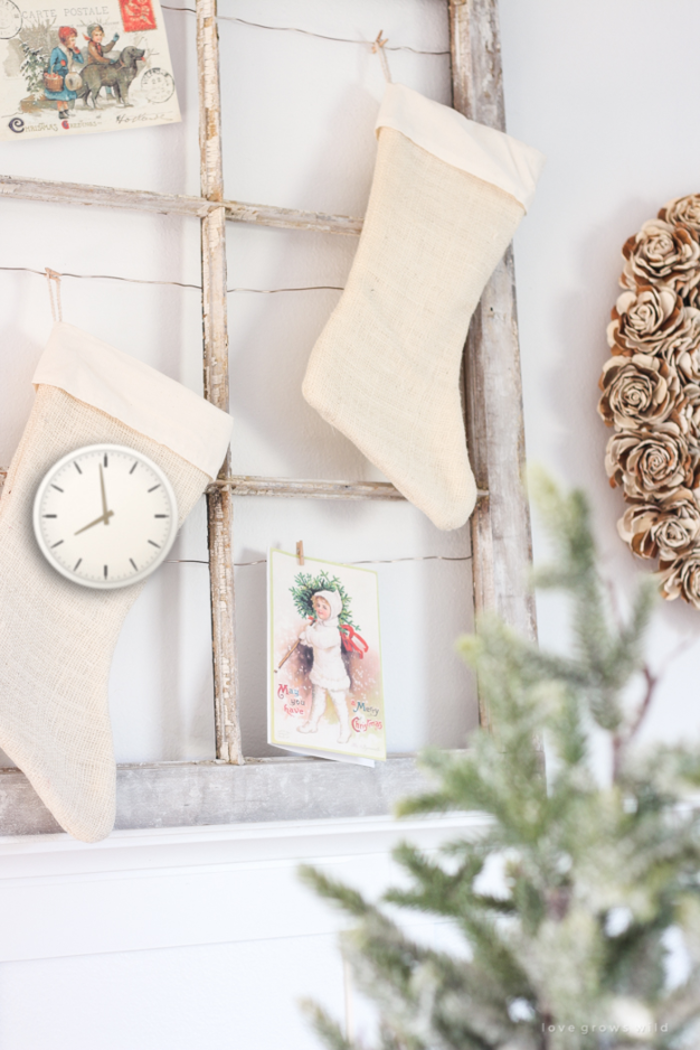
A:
7,59
